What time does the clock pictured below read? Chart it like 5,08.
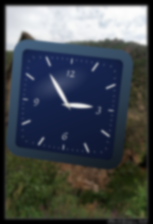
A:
2,54
